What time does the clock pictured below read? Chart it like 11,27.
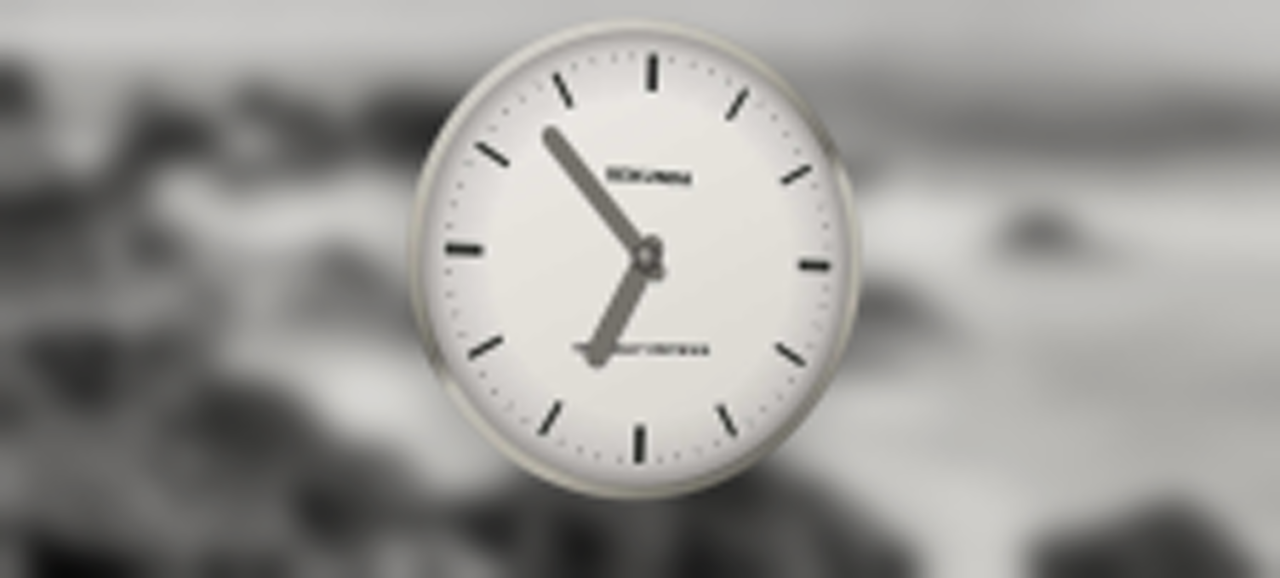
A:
6,53
